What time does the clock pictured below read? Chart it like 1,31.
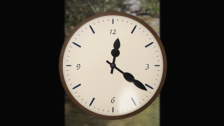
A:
12,21
